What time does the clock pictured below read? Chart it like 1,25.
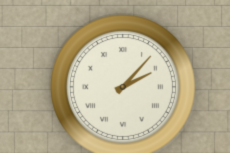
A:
2,07
